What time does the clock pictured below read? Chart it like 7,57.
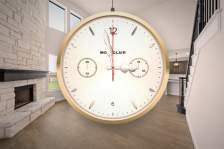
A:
2,58
